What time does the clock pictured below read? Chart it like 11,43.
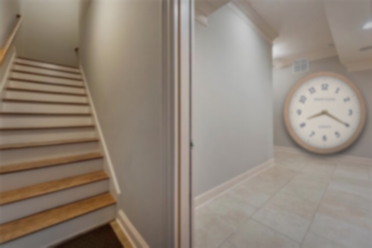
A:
8,20
